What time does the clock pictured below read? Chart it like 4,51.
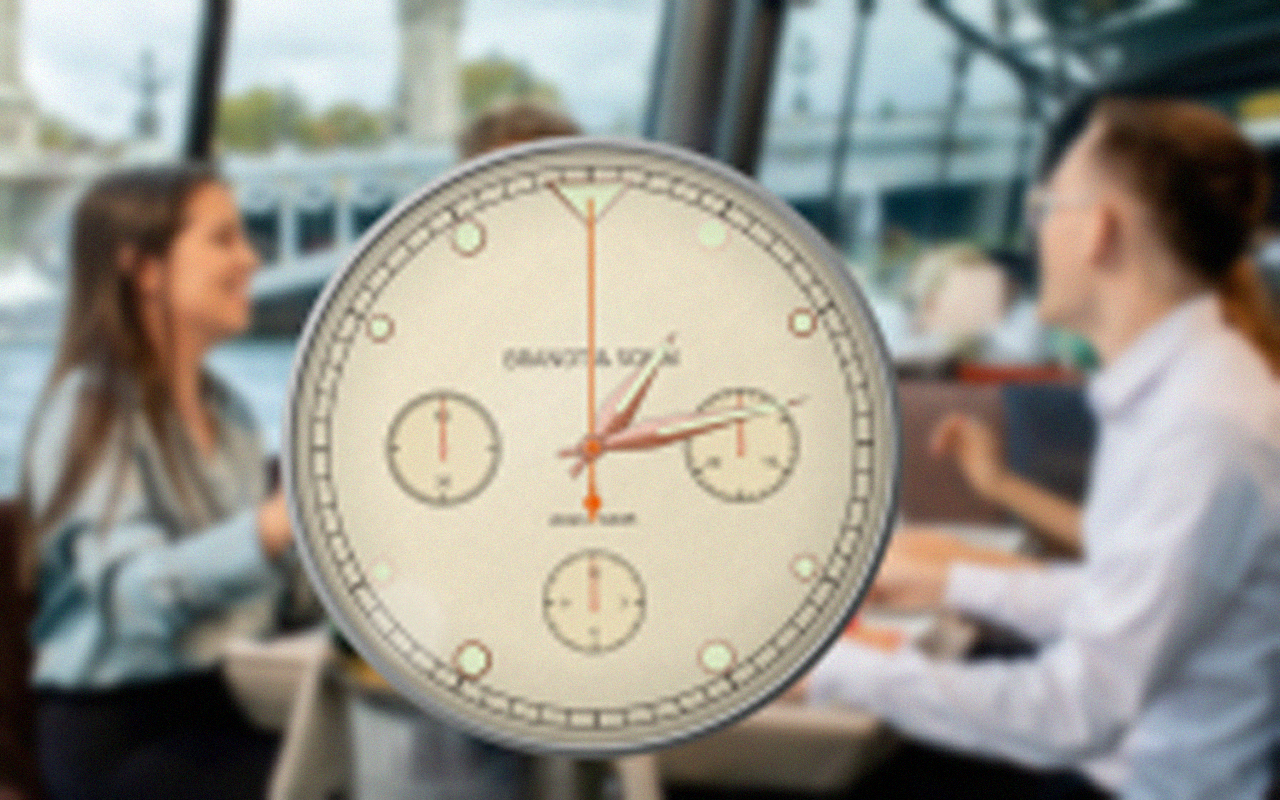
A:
1,13
